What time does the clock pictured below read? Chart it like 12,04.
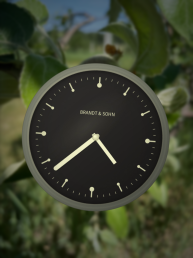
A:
4,38
